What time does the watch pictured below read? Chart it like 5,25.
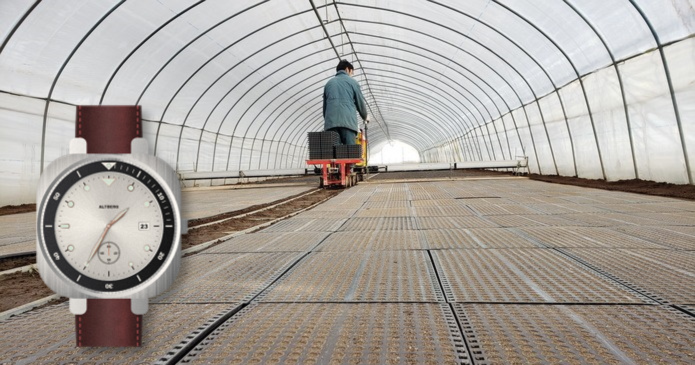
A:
1,35
